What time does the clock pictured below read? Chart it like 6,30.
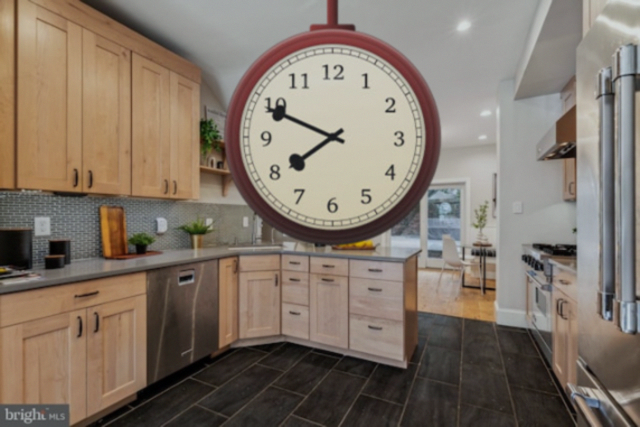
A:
7,49
